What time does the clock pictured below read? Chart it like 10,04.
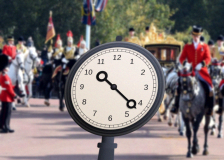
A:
10,22
